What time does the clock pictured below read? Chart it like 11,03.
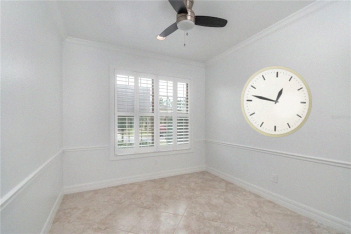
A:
12,47
